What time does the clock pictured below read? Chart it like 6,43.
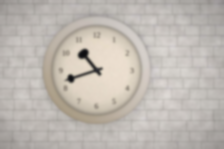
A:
10,42
